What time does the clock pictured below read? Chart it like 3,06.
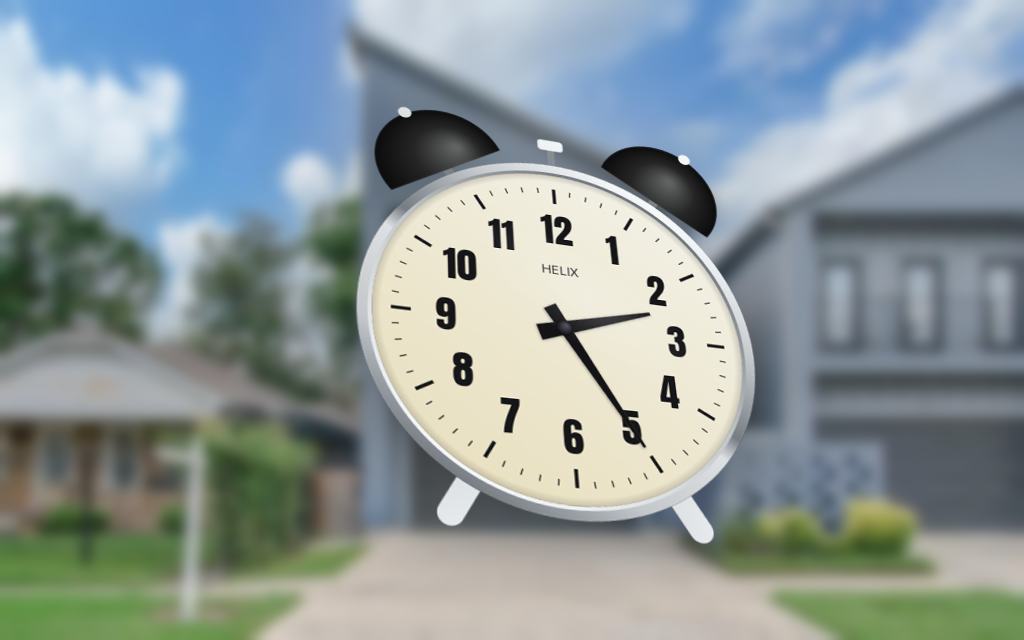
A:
2,25
